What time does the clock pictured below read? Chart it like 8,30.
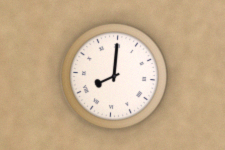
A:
8,00
